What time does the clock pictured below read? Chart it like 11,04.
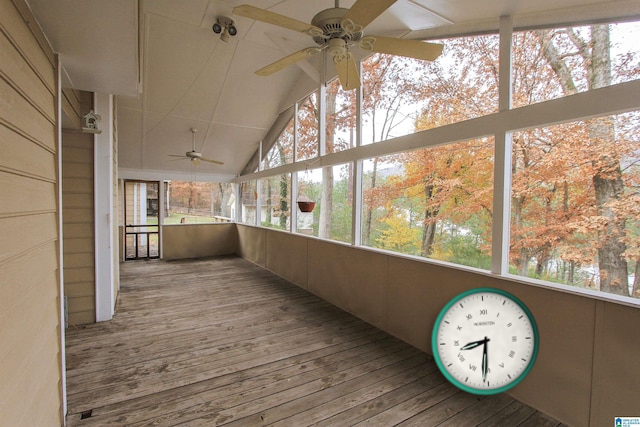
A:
8,31
